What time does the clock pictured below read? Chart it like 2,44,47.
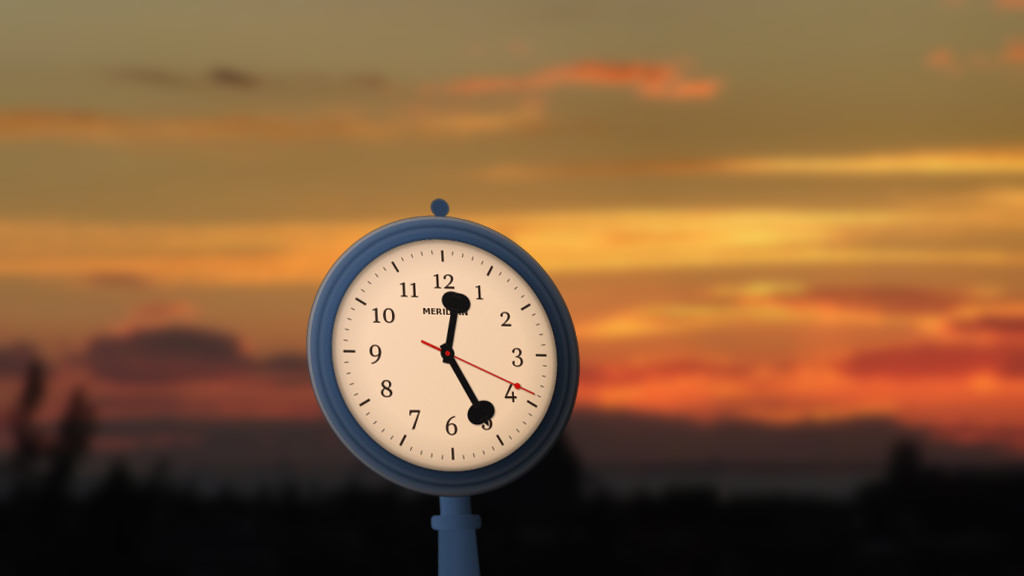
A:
12,25,19
